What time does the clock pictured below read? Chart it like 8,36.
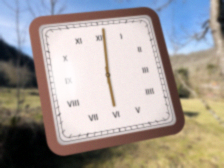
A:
6,01
